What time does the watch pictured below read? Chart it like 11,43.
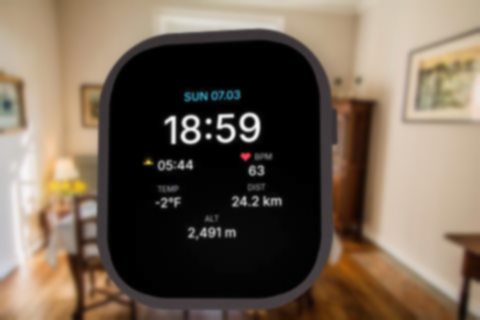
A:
18,59
